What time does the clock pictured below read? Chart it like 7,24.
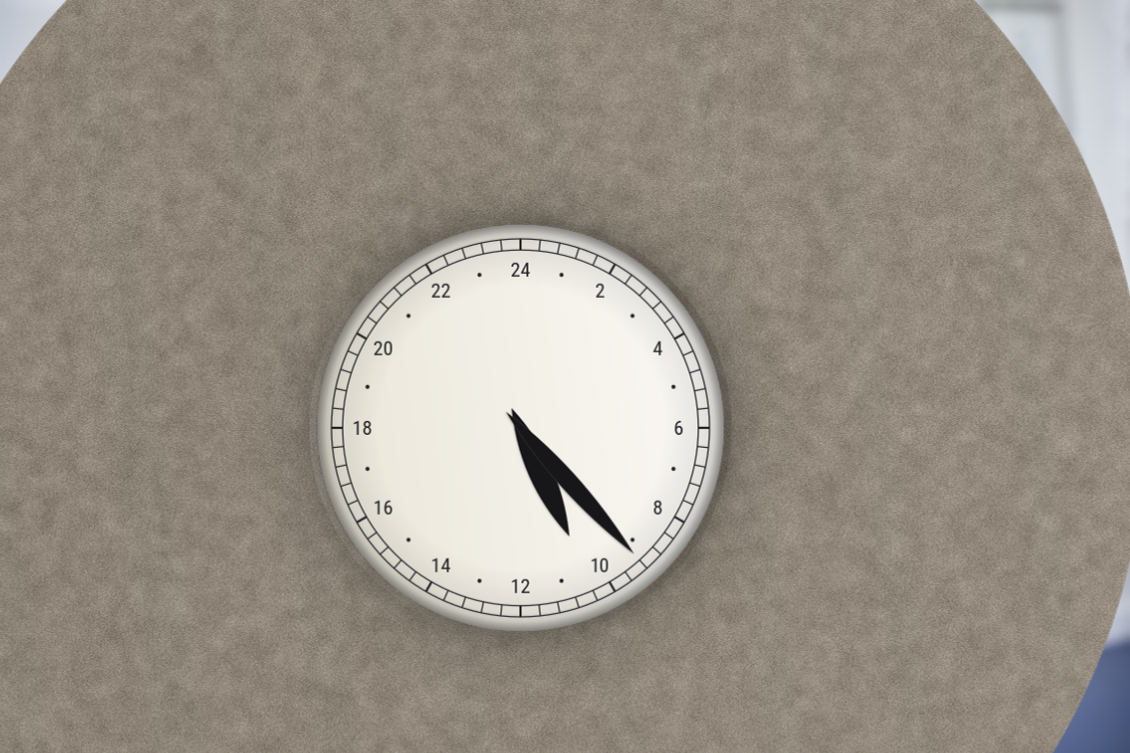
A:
10,23
